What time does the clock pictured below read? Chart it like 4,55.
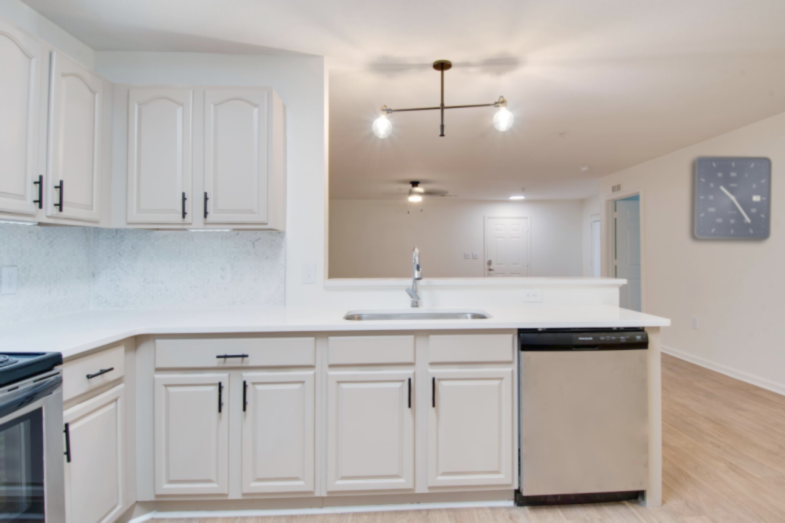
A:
10,24
